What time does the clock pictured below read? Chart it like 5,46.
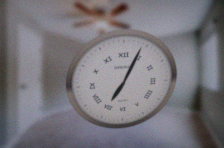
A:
7,04
